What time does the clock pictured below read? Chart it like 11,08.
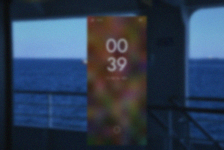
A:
0,39
